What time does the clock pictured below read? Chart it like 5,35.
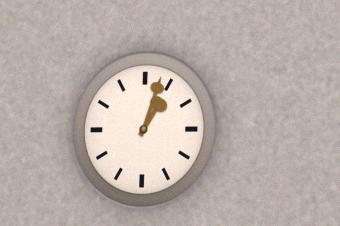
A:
1,03
